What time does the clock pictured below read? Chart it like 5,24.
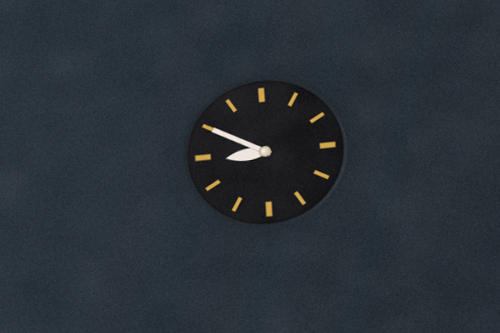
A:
8,50
